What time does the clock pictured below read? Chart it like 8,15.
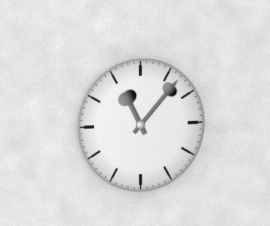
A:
11,07
